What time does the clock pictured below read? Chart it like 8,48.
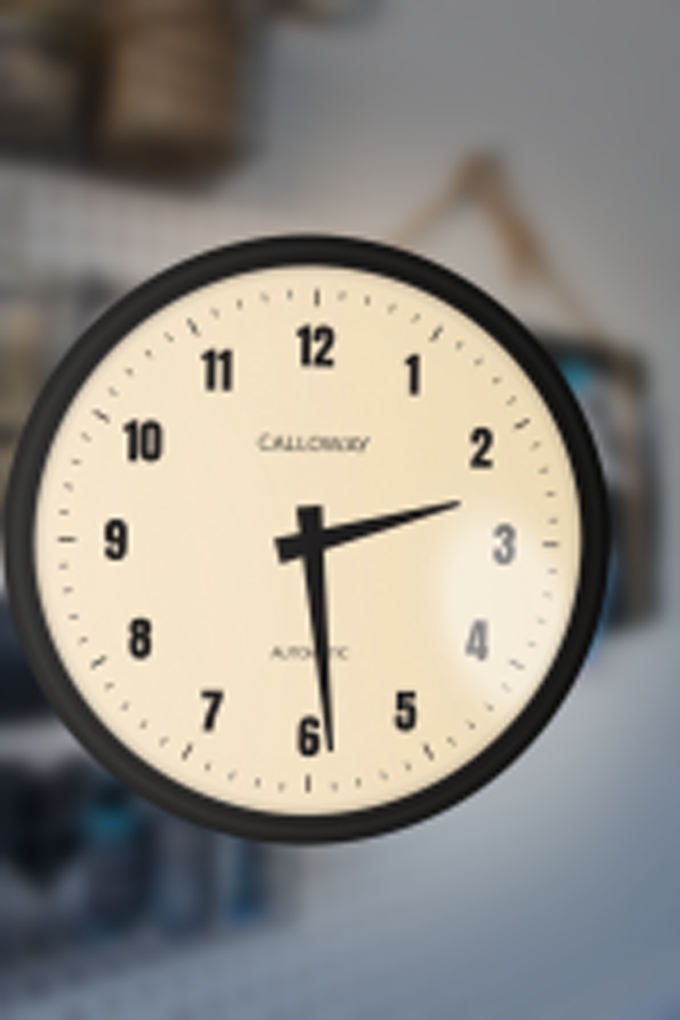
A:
2,29
